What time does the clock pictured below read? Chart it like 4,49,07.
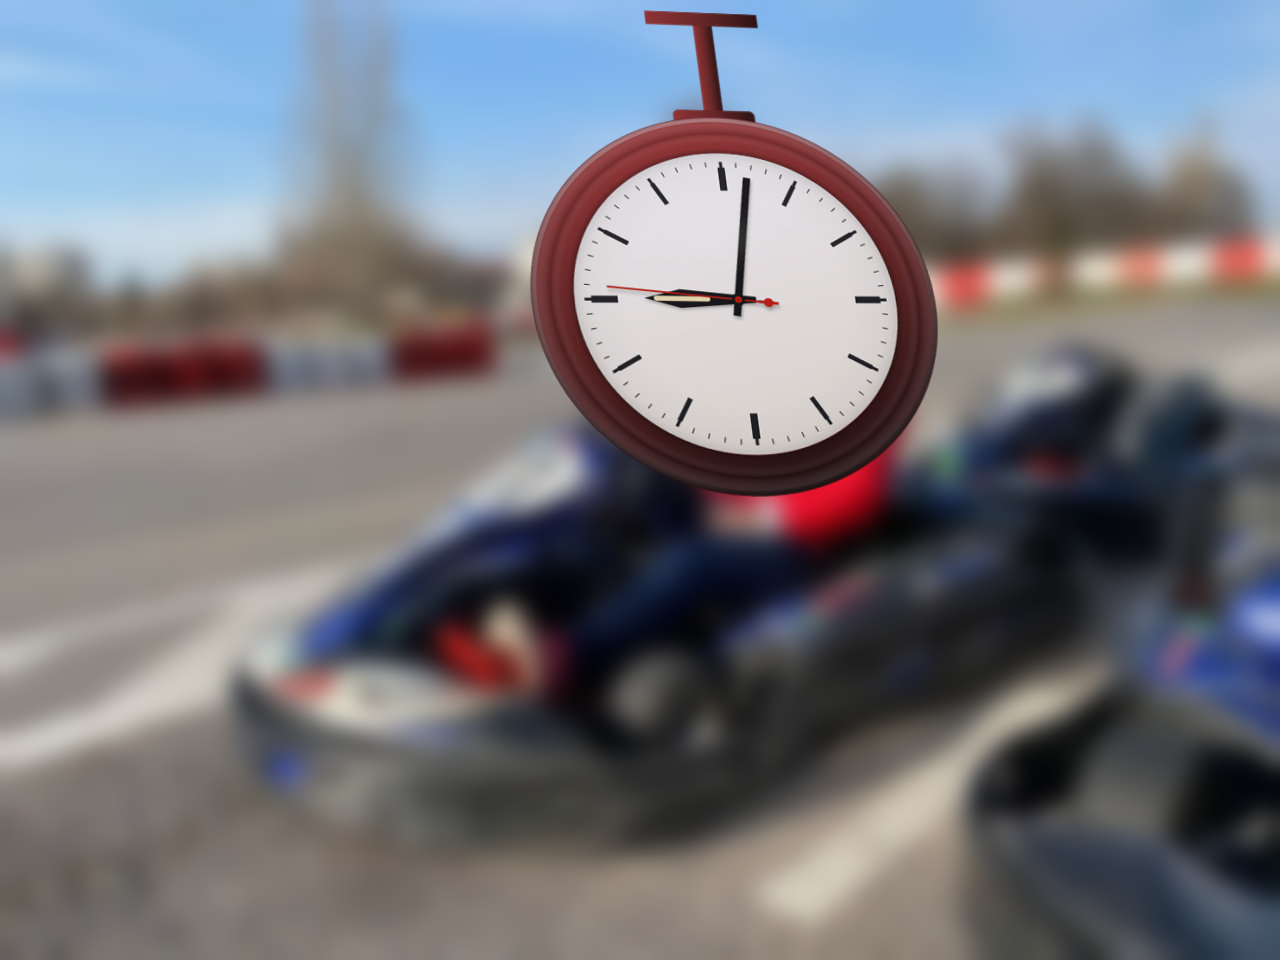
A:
9,01,46
